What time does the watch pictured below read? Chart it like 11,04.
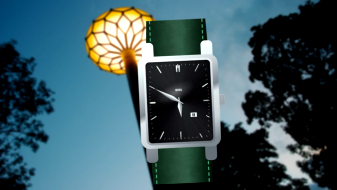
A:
5,50
